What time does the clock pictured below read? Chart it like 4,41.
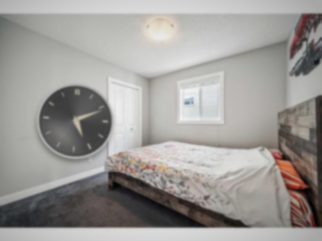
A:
5,11
